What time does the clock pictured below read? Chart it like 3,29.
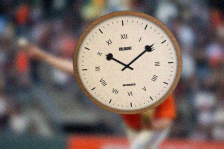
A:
10,09
